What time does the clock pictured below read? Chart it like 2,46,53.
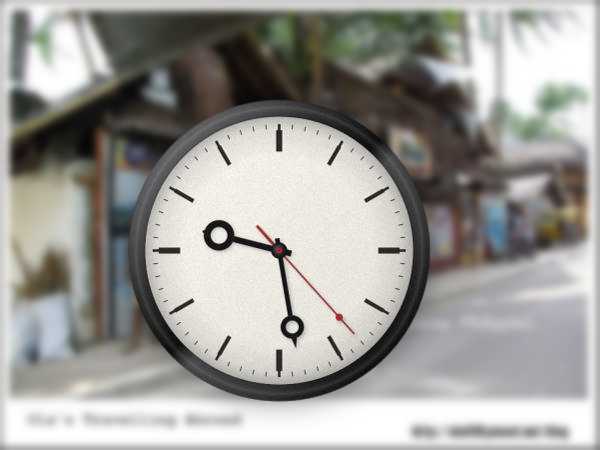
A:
9,28,23
